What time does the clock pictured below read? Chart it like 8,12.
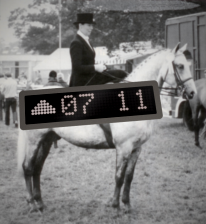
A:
7,11
